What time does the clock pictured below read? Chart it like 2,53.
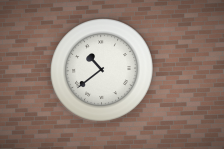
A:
10,39
